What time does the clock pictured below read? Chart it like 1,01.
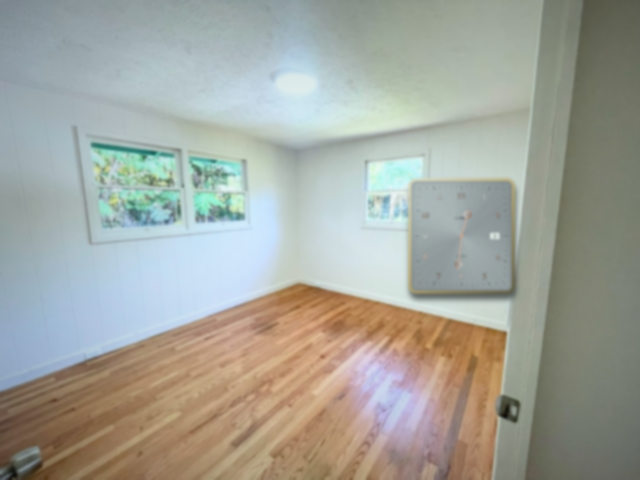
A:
12,31
